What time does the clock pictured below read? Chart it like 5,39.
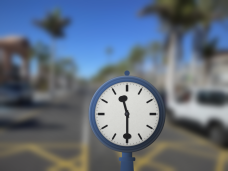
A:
11,30
